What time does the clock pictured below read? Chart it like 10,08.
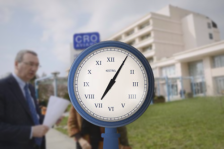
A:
7,05
